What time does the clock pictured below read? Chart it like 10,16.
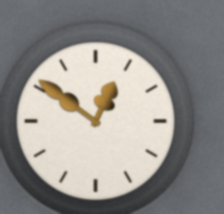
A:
12,51
